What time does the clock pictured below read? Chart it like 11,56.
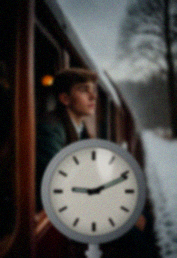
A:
9,11
